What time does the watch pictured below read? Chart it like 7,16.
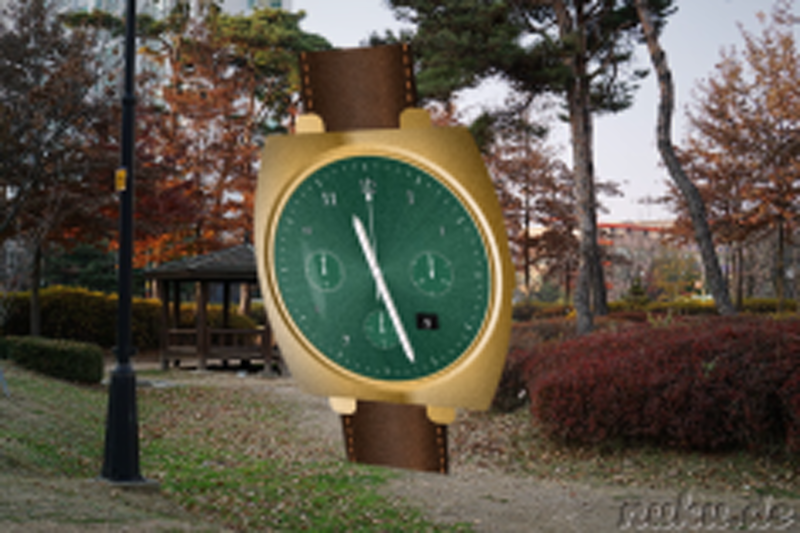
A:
11,27
